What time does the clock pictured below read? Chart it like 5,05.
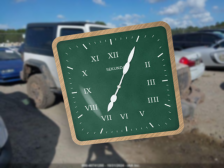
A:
7,05
